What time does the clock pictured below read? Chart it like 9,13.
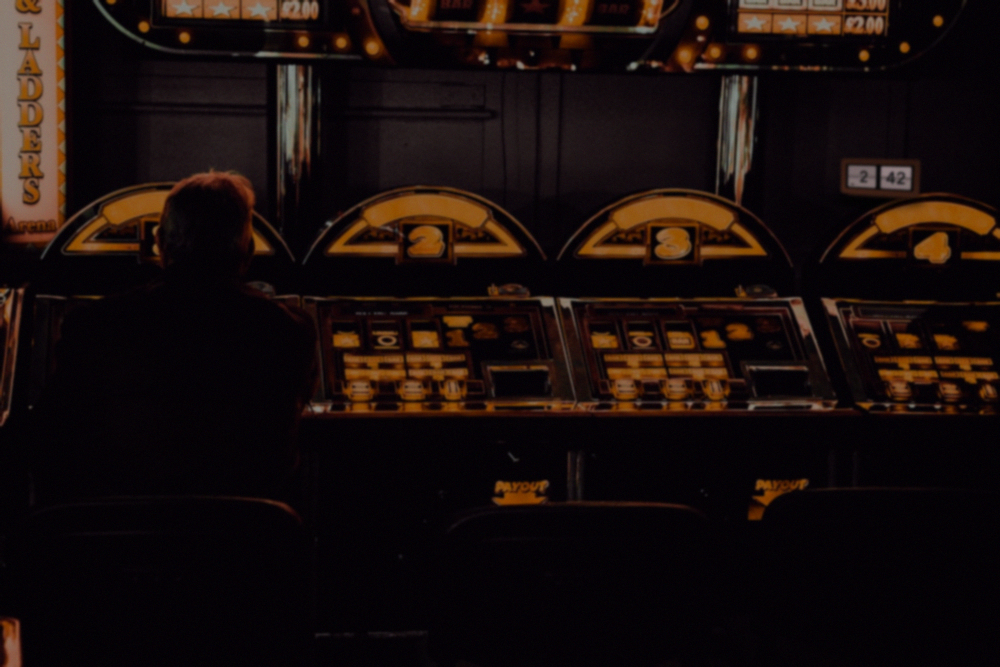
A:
2,42
